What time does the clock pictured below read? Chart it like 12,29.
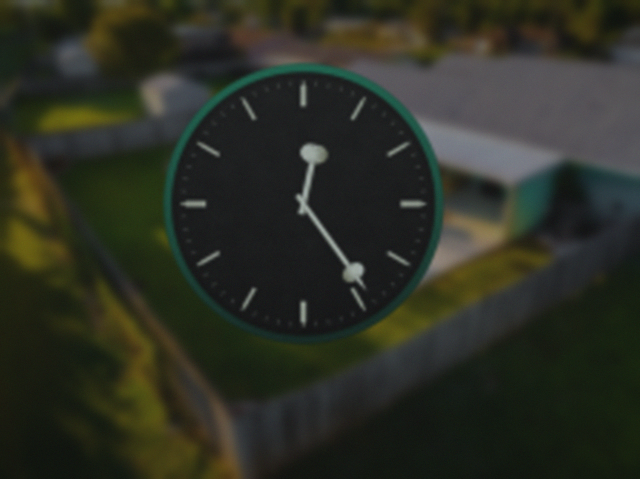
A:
12,24
